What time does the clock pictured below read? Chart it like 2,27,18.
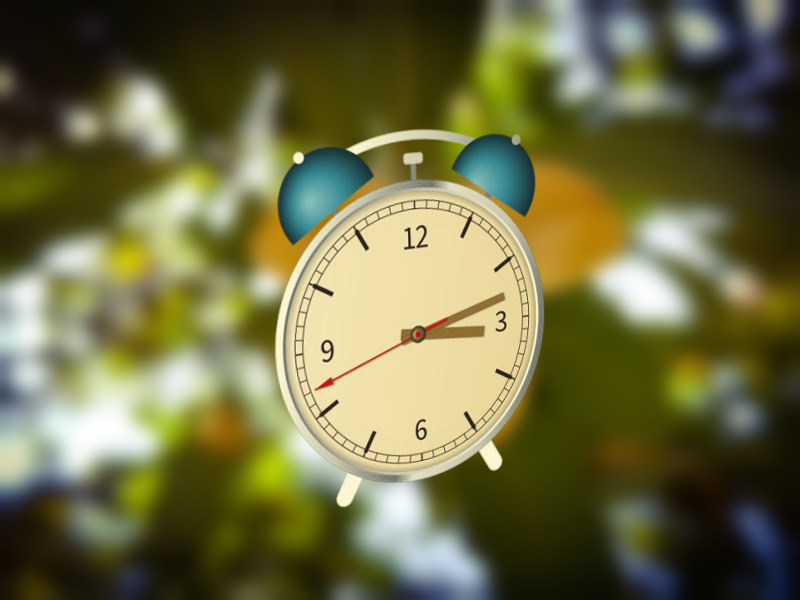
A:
3,12,42
